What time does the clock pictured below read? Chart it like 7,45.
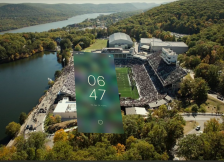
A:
6,47
